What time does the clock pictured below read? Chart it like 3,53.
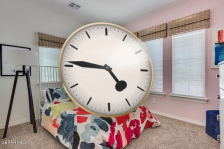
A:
4,46
